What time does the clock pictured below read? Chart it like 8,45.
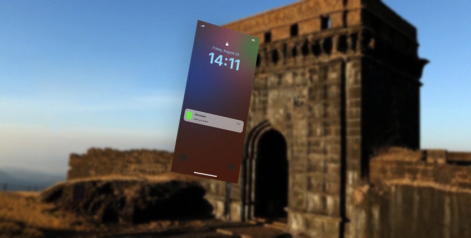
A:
14,11
